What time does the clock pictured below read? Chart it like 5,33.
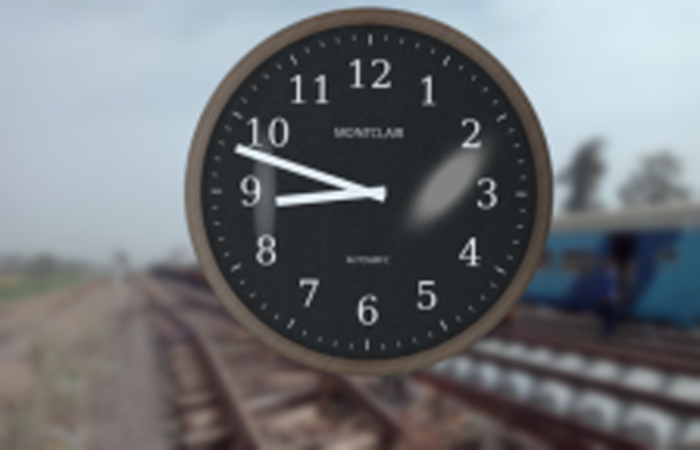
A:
8,48
